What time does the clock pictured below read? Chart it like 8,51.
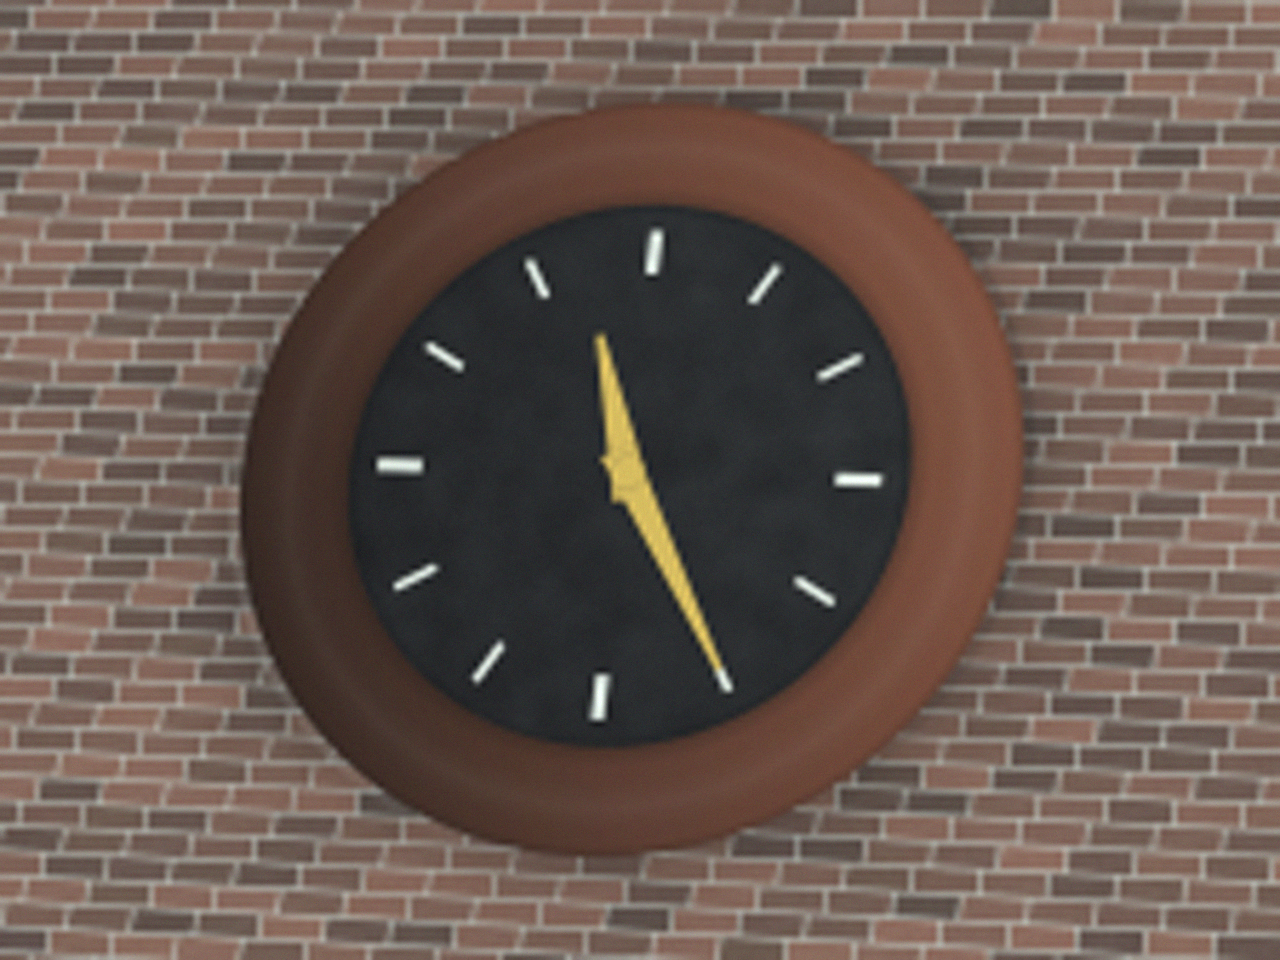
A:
11,25
